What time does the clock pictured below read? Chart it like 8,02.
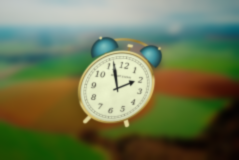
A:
1,56
